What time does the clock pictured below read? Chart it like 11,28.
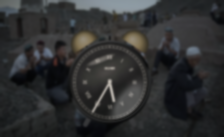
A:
5,35
